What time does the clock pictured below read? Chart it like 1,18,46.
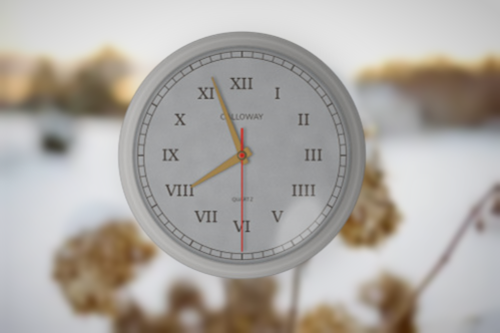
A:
7,56,30
